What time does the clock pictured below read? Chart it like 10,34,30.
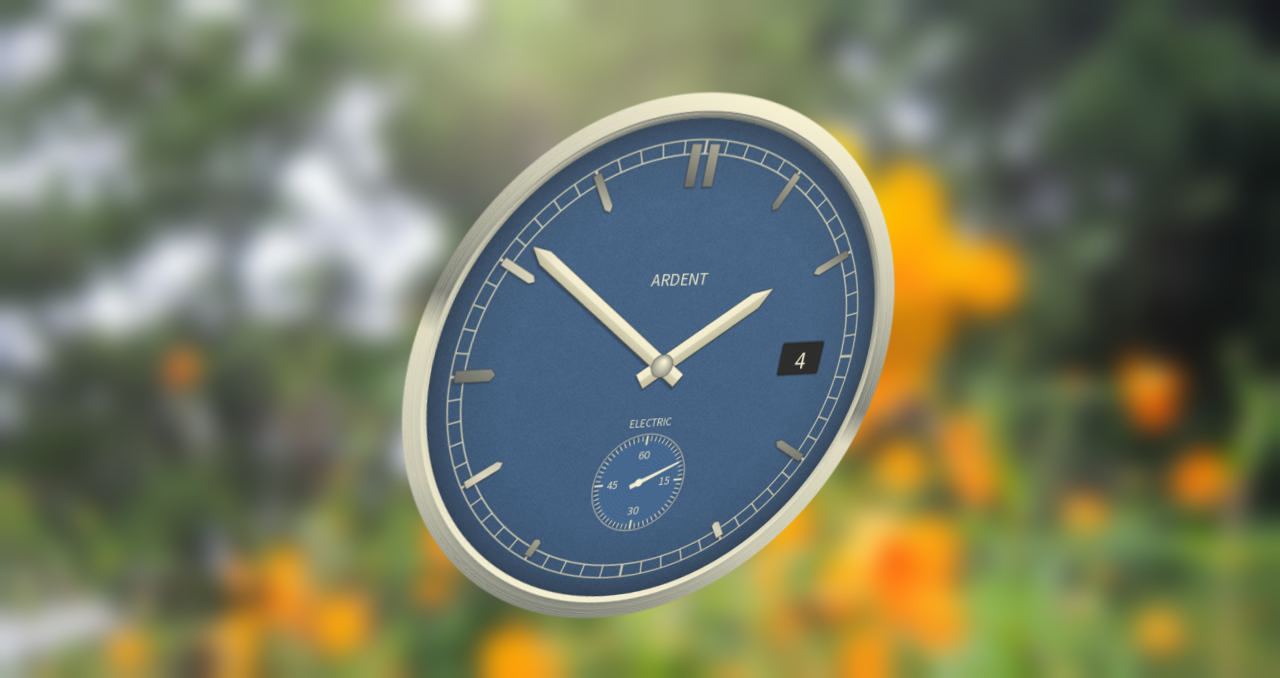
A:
1,51,11
